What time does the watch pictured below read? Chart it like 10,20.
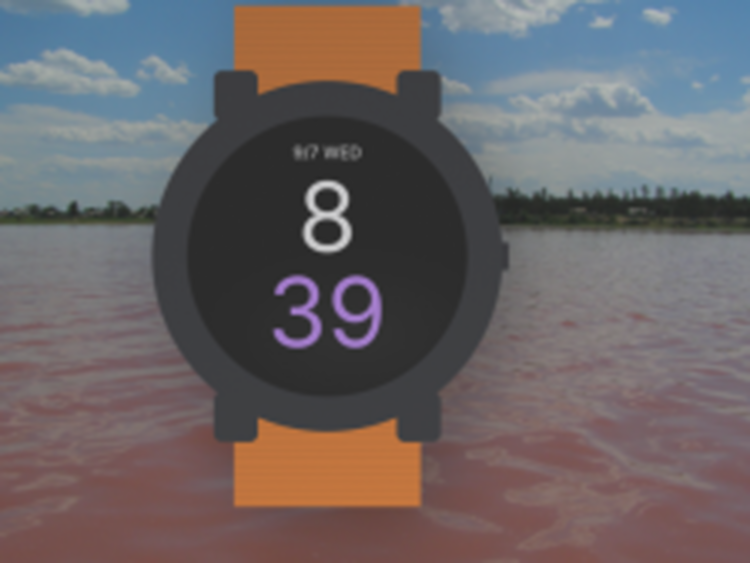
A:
8,39
